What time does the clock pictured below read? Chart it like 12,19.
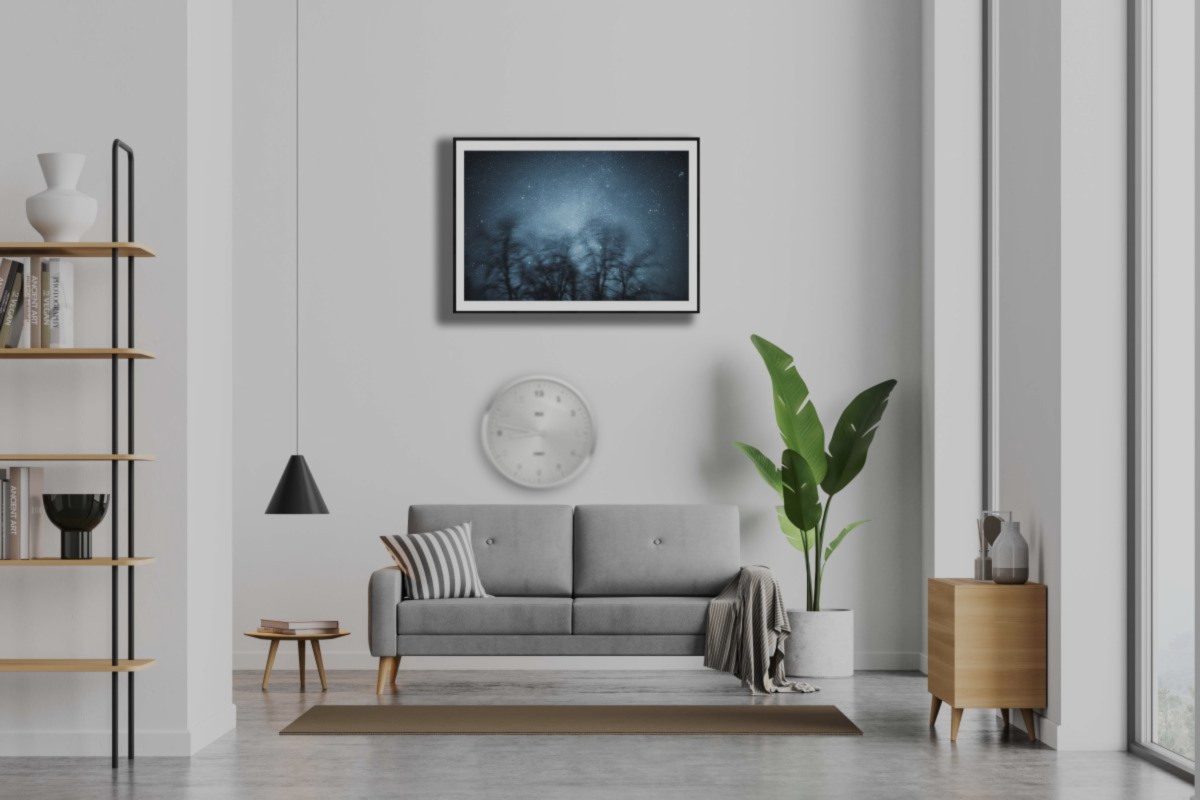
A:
8,47
